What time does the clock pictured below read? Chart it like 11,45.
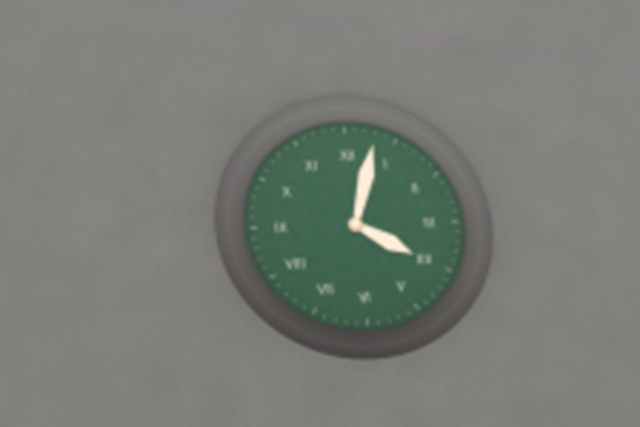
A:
4,03
